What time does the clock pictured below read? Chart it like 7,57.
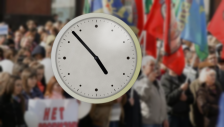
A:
4,53
